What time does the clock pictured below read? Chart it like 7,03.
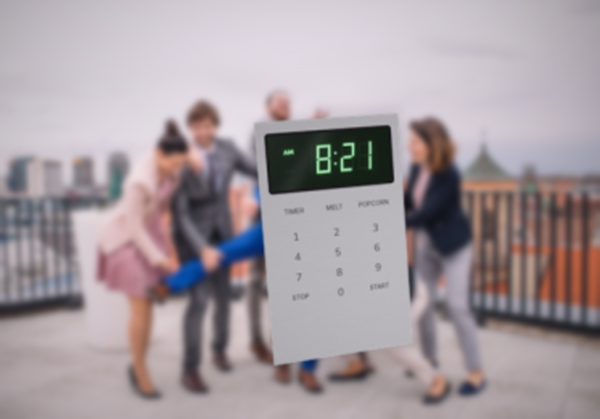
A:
8,21
